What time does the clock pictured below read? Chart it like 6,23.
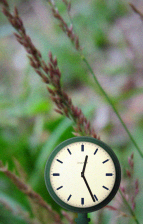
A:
12,26
